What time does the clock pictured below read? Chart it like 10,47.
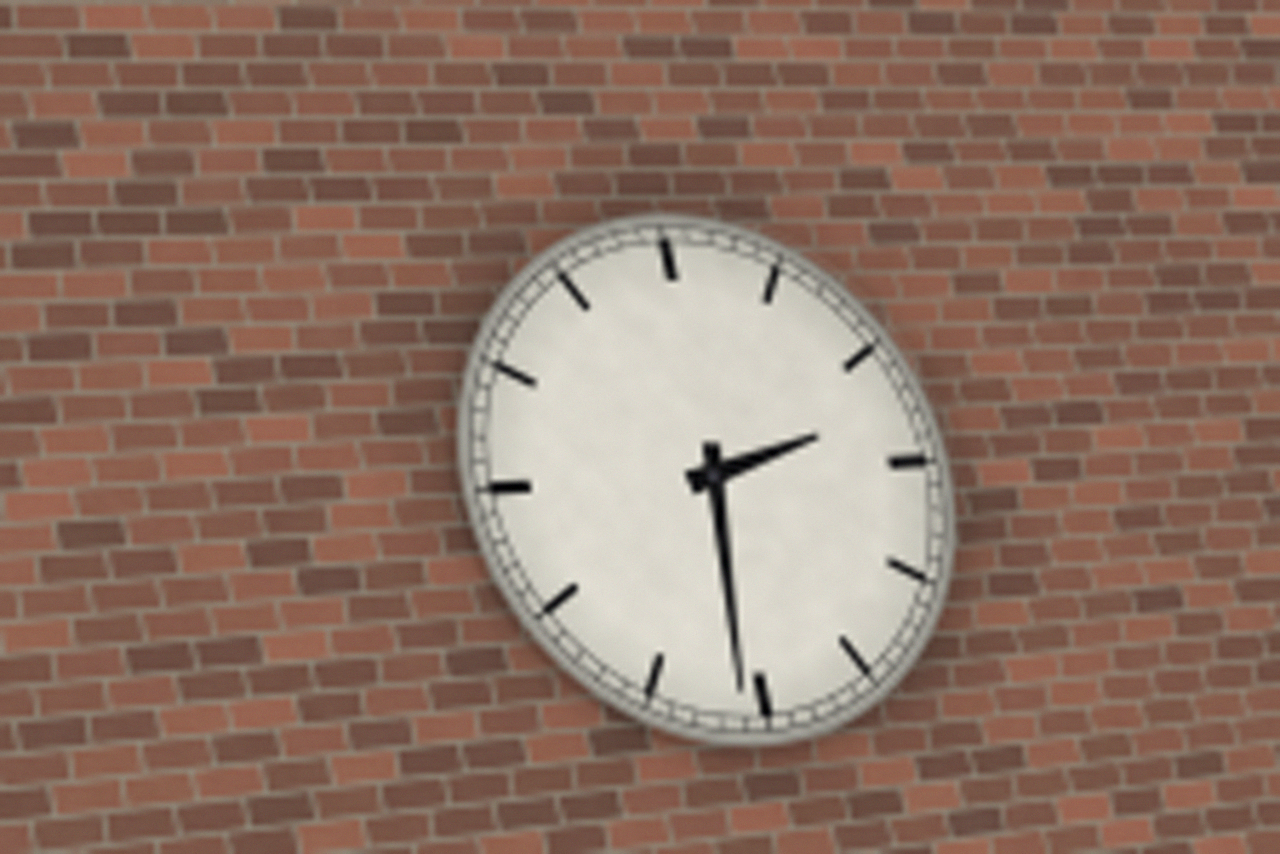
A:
2,31
